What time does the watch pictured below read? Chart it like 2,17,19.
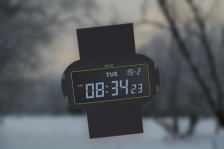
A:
8,34,23
